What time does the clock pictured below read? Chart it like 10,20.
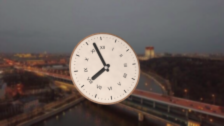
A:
7,57
